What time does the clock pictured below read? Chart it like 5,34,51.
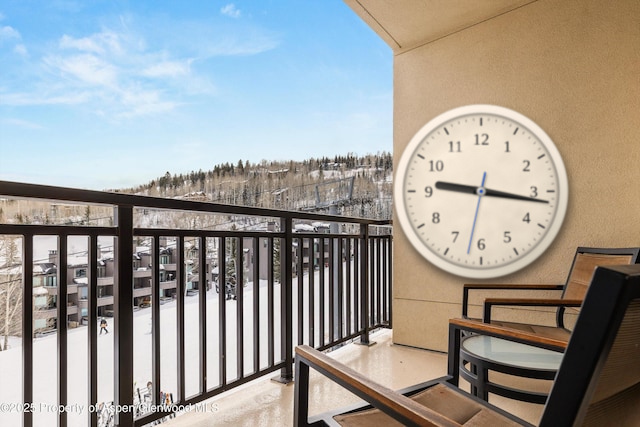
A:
9,16,32
